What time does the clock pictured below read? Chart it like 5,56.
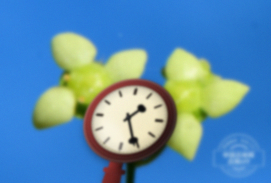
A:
1,26
